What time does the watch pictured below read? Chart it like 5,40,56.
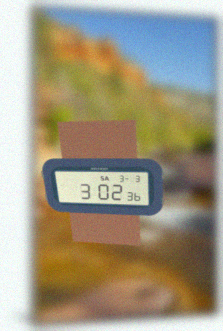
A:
3,02,36
